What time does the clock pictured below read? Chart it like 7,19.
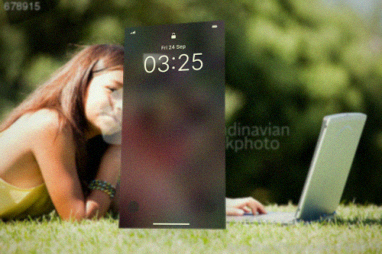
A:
3,25
